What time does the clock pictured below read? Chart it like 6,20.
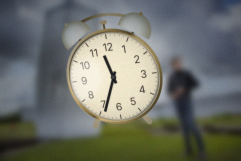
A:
11,34
